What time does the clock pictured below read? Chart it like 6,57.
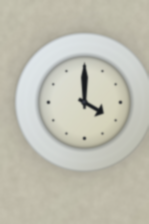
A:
4,00
